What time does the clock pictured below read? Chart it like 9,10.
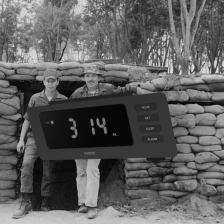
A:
3,14
